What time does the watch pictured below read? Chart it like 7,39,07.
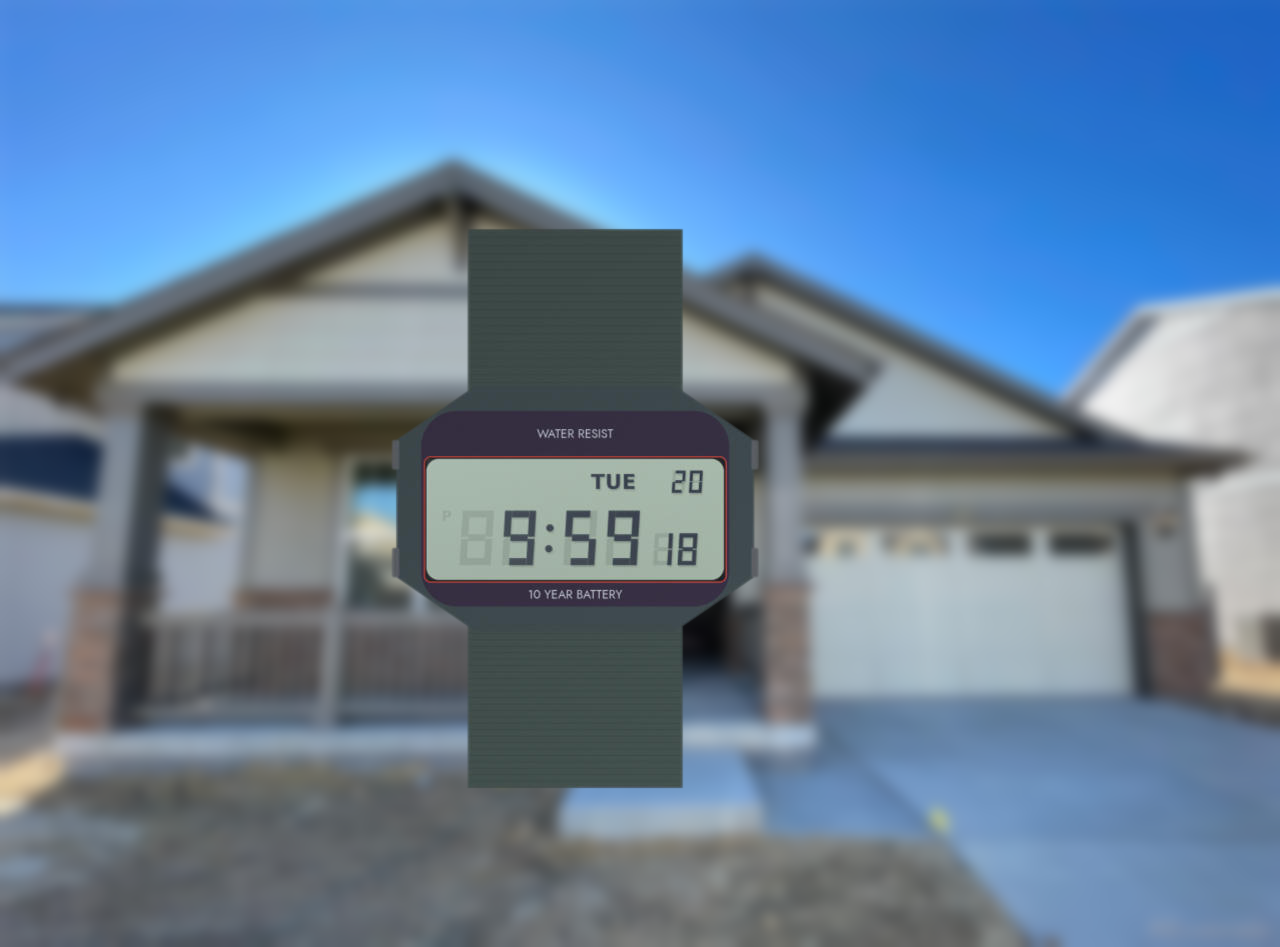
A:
9,59,18
